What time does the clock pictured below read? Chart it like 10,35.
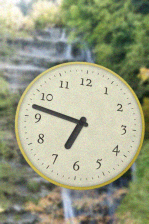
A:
6,47
